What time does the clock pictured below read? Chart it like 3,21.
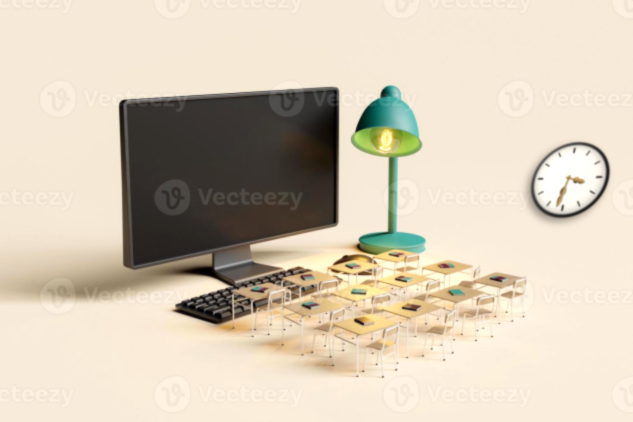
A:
3,32
